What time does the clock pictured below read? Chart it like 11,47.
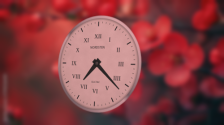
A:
7,22
